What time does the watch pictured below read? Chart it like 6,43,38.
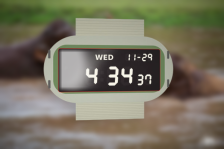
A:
4,34,37
